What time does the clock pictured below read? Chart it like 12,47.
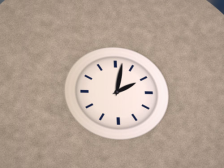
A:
2,02
